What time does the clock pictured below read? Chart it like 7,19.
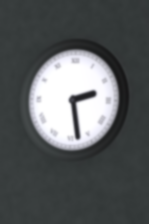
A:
2,28
